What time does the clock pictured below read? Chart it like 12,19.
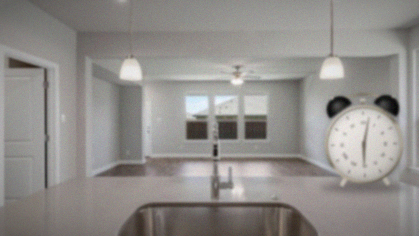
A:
6,02
